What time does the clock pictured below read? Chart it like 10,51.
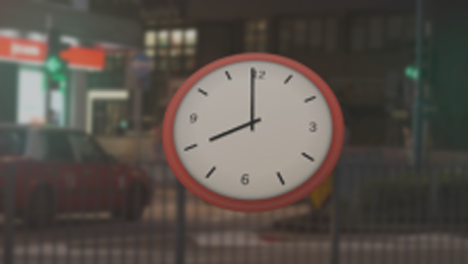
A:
7,59
